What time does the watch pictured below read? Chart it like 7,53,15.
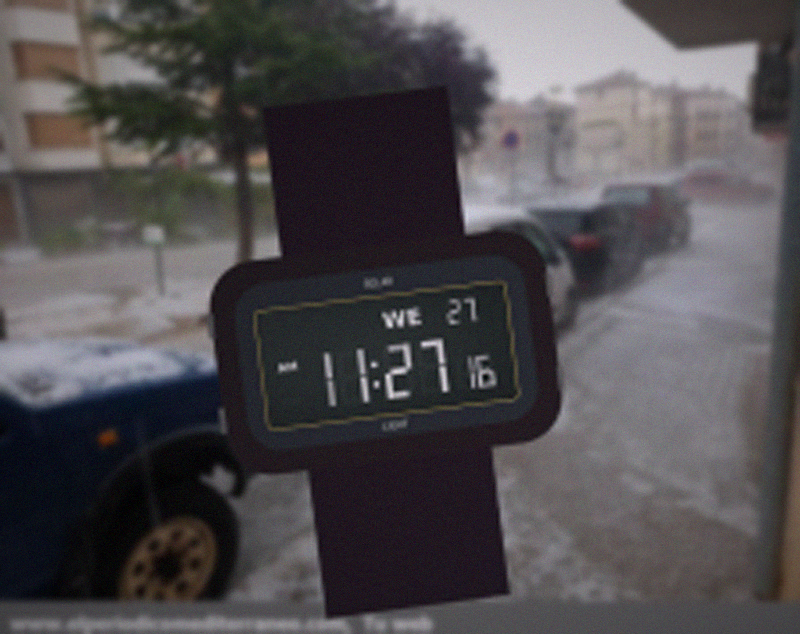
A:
11,27,16
